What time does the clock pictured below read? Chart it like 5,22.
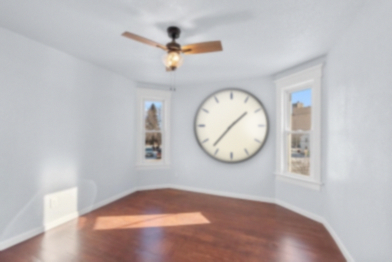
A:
1,37
